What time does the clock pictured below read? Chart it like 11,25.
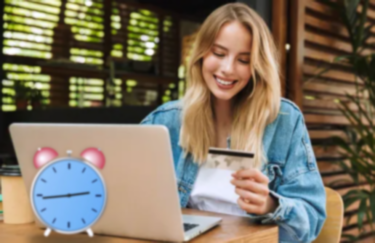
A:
2,44
